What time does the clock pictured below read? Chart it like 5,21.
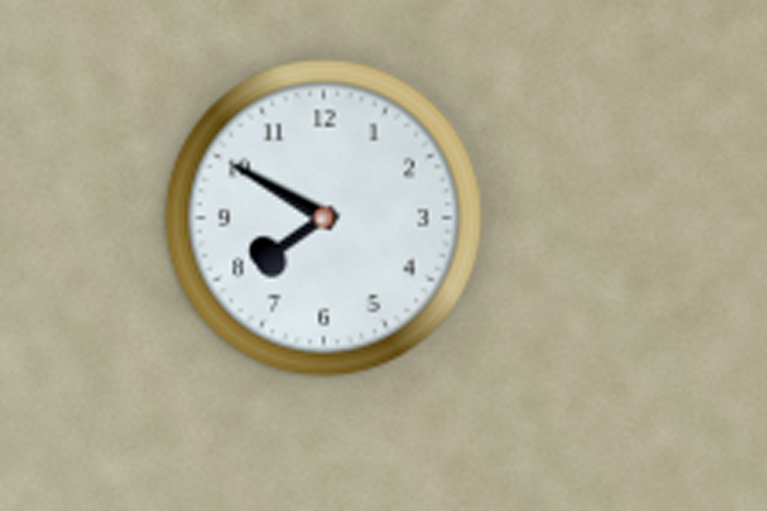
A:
7,50
